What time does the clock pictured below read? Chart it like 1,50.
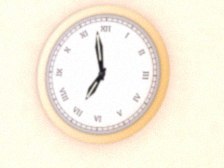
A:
6,58
